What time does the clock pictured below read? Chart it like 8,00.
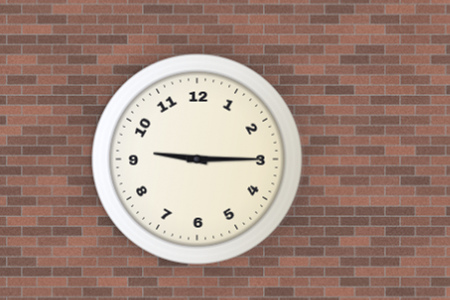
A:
9,15
